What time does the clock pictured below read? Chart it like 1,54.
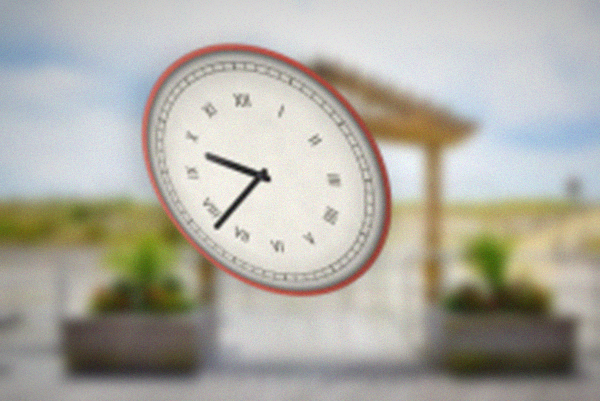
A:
9,38
